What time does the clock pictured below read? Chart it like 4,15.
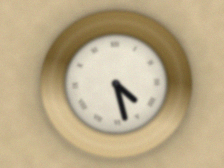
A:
4,28
